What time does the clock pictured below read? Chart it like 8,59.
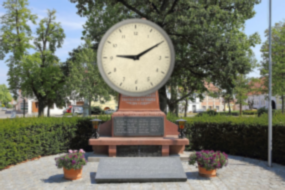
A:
9,10
